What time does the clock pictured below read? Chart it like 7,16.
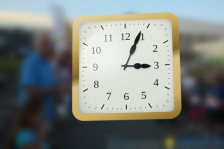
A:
3,04
